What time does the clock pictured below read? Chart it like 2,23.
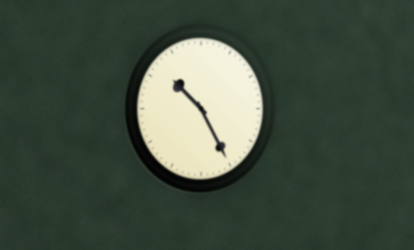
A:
10,25
